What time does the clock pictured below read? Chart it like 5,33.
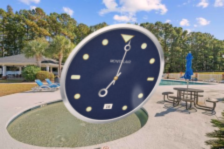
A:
7,01
